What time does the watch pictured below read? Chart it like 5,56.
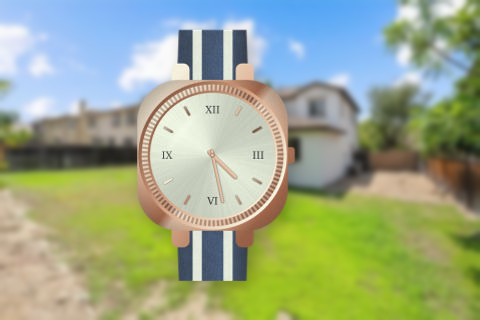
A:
4,28
